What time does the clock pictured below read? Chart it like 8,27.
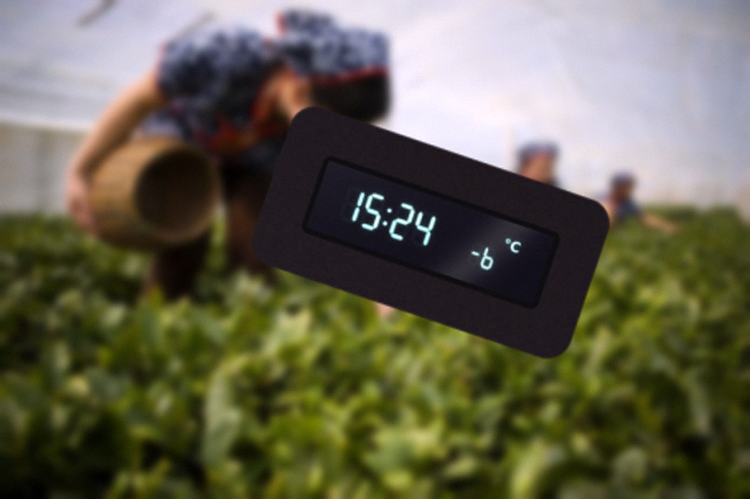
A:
15,24
